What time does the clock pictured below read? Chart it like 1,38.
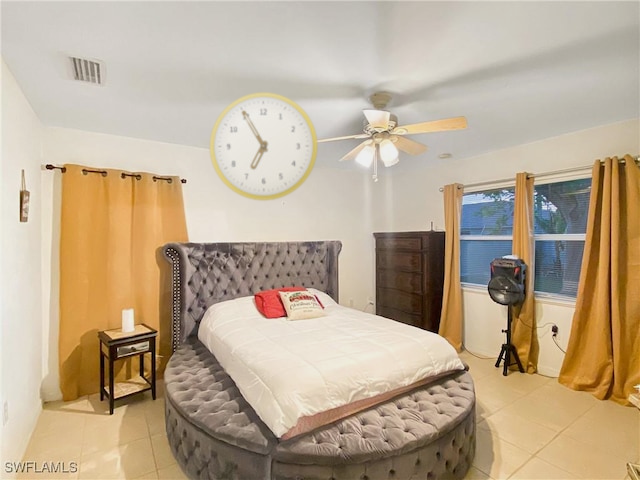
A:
6,55
